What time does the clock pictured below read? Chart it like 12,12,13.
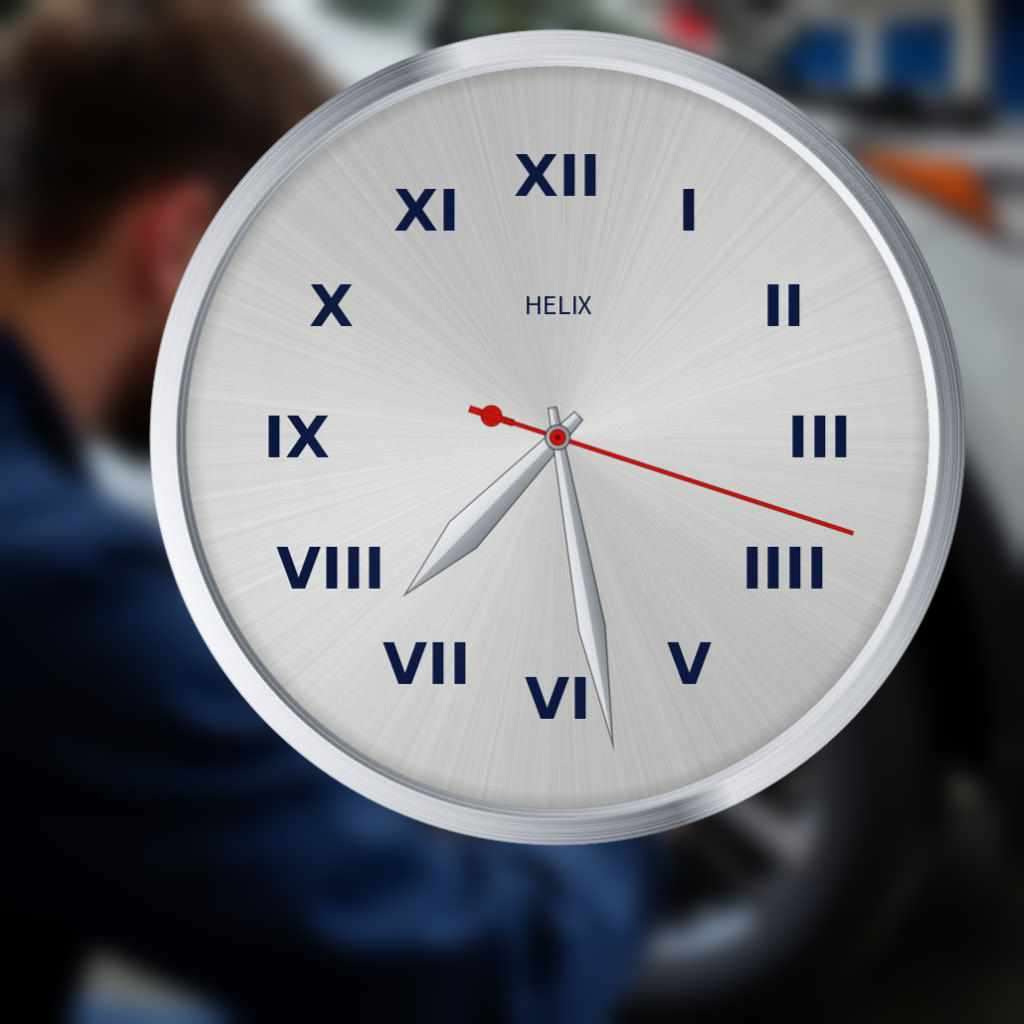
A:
7,28,18
